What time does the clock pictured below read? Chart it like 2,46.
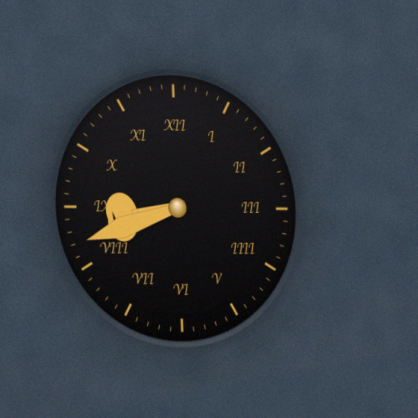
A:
8,42
